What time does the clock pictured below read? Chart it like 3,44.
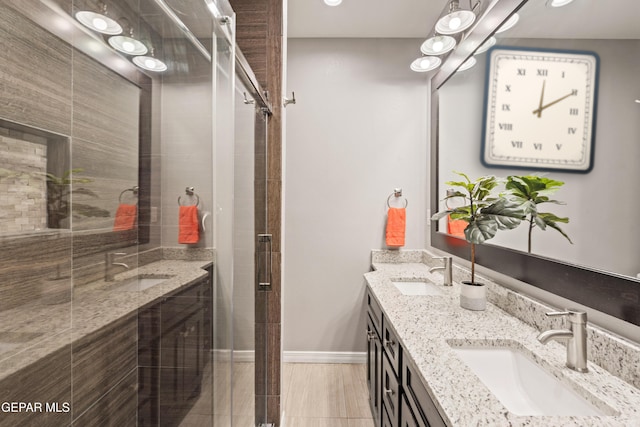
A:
12,10
